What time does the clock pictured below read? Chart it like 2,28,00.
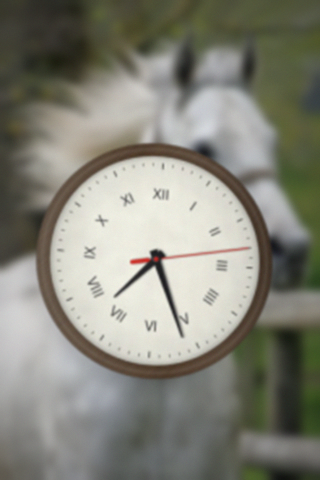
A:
7,26,13
